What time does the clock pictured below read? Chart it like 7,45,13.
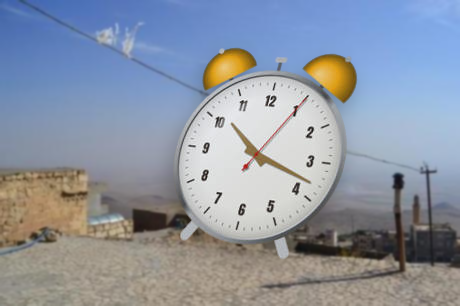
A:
10,18,05
